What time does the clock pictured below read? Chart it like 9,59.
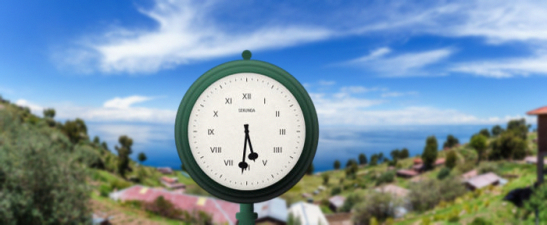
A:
5,31
